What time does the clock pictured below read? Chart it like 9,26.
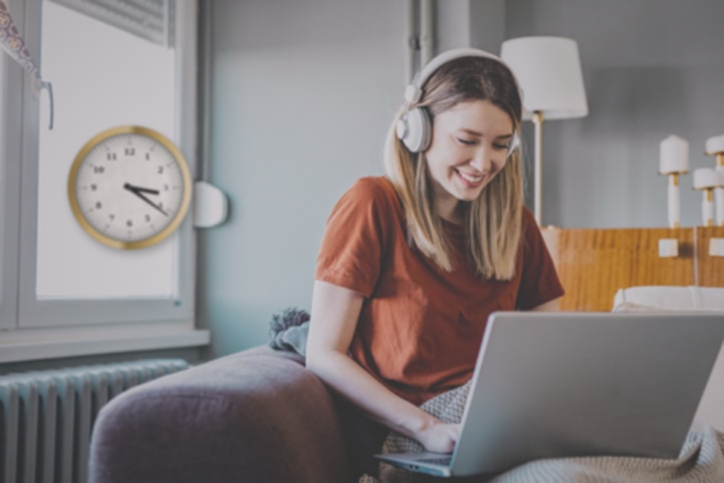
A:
3,21
